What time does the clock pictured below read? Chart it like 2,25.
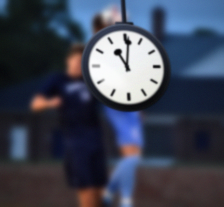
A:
11,01
